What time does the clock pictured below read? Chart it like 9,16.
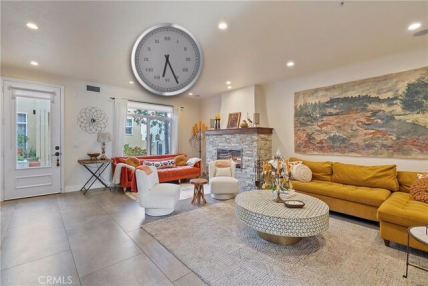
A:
6,26
